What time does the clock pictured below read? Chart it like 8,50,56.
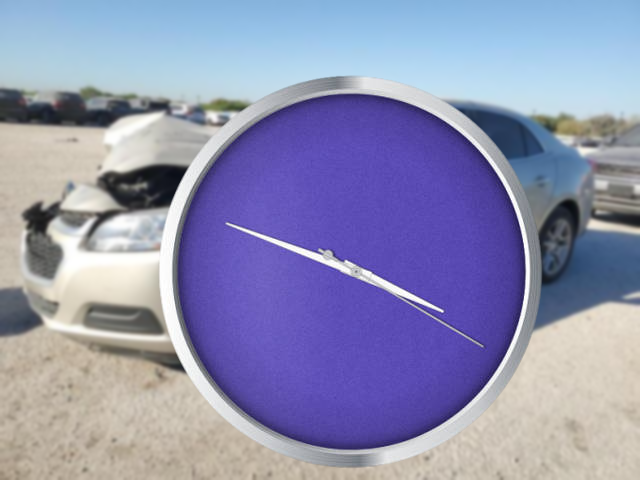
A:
3,48,20
